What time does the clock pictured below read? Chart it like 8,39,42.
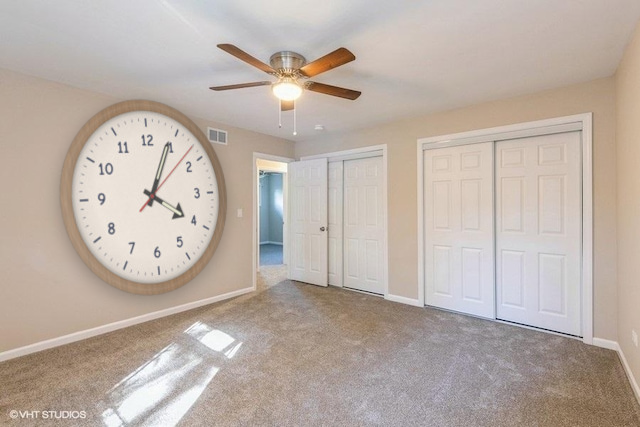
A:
4,04,08
